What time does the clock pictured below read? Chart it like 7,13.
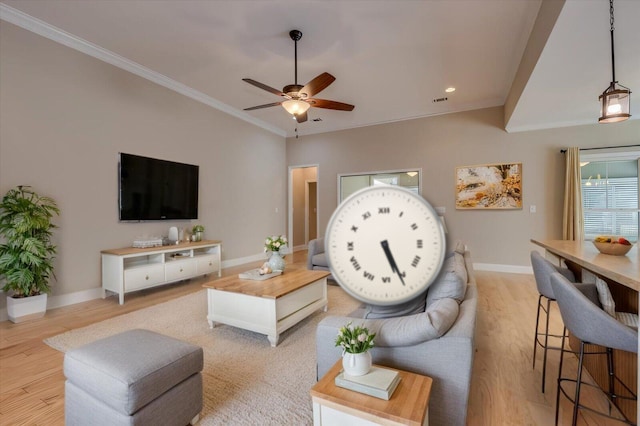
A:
5,26
